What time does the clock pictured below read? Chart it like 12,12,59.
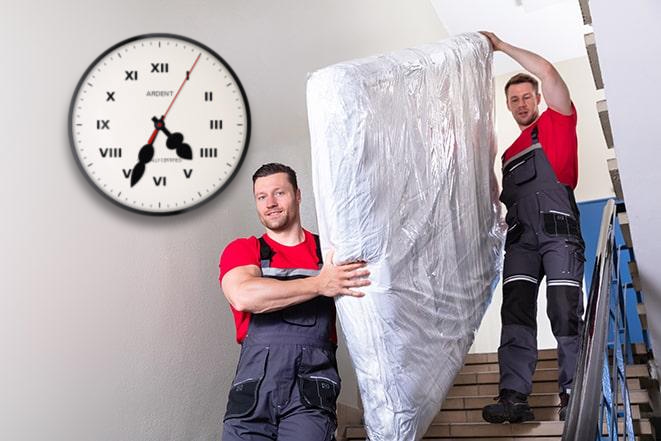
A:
4,34,05
